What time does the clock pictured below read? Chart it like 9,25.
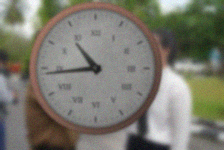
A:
10,44
